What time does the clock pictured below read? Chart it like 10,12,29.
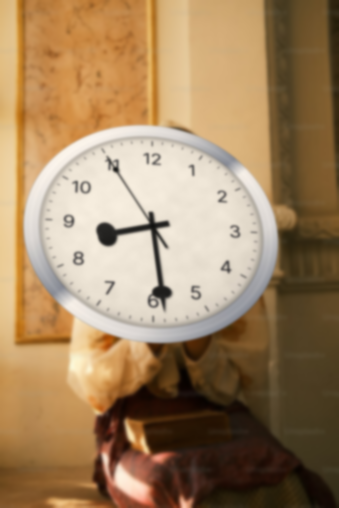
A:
8,28,55
